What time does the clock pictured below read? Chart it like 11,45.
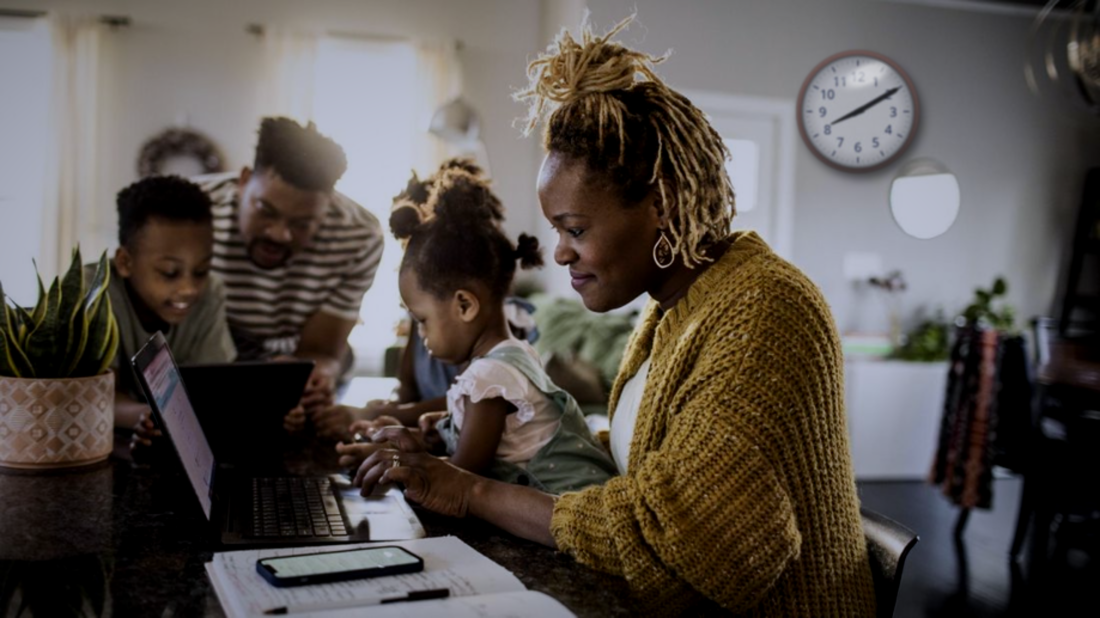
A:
8,10
